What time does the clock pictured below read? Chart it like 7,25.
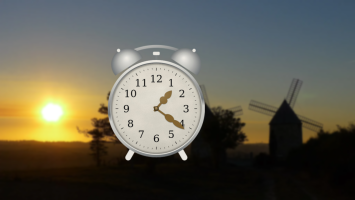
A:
1,21
